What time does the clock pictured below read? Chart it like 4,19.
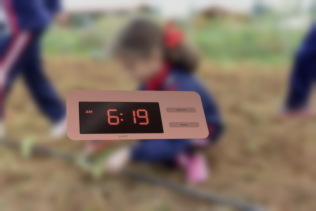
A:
6,19
